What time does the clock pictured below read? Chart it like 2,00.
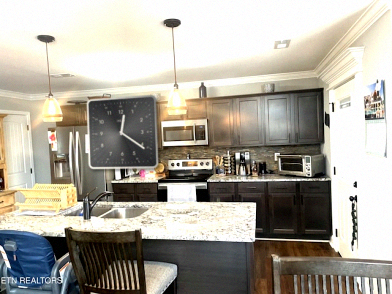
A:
12,21
